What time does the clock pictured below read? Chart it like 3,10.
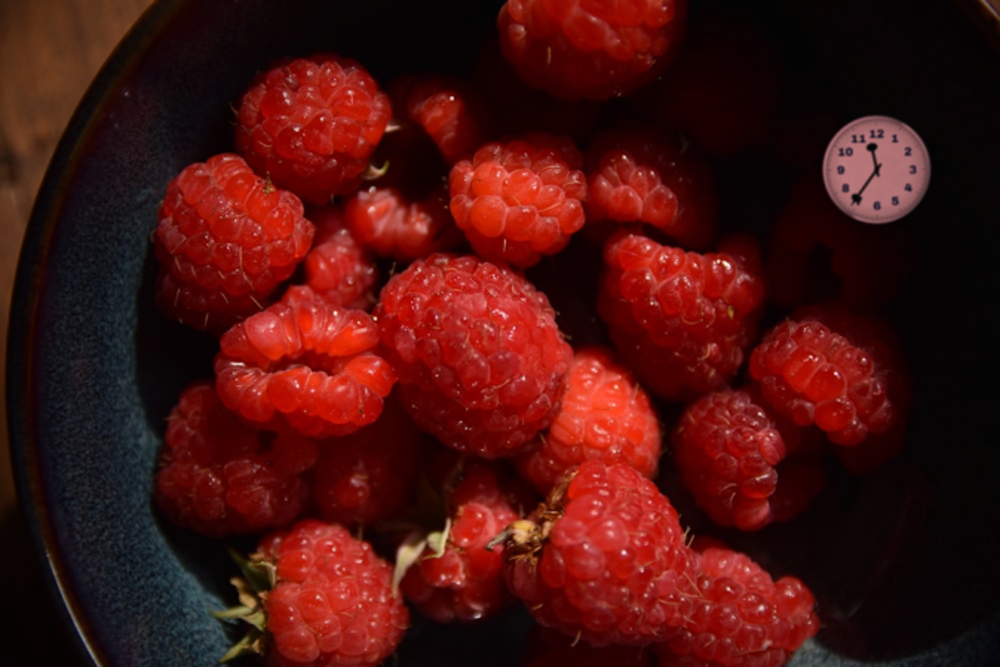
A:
11,36
